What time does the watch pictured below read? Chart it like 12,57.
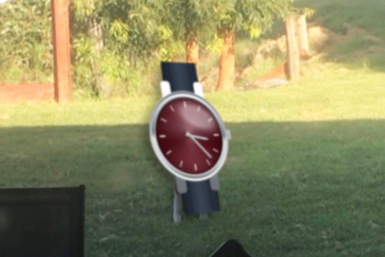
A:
3,23
